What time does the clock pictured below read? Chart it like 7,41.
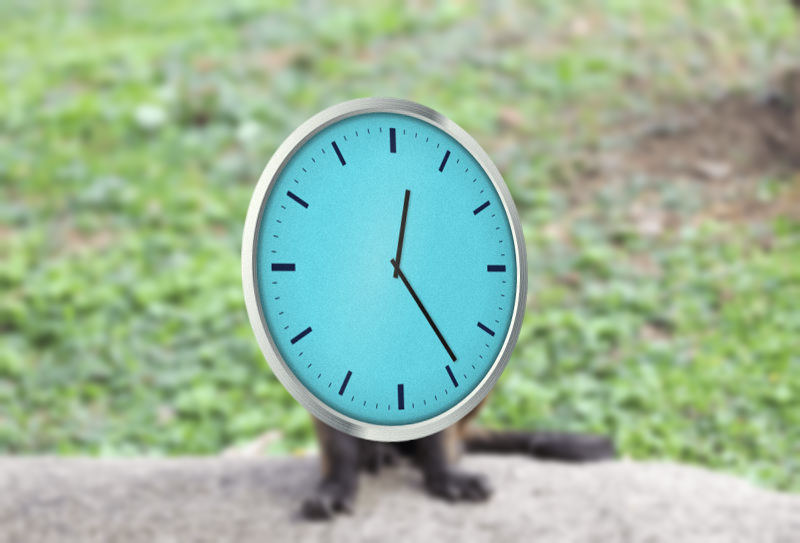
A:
12,24
